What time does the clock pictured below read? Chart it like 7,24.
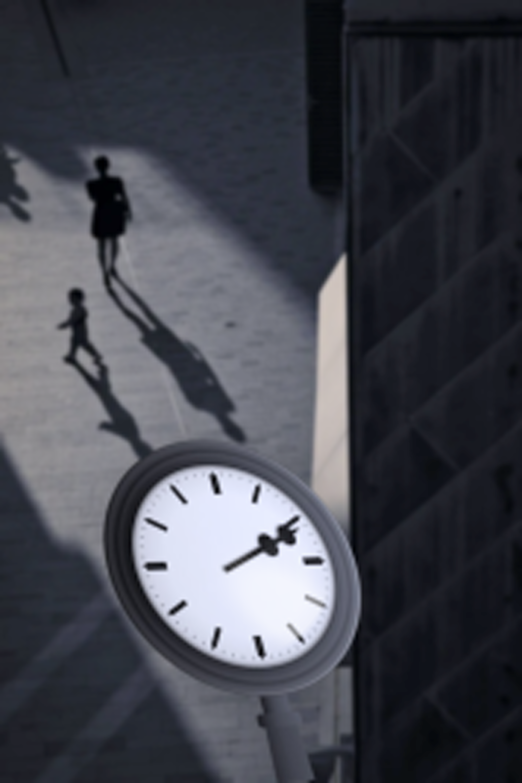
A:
2,11
